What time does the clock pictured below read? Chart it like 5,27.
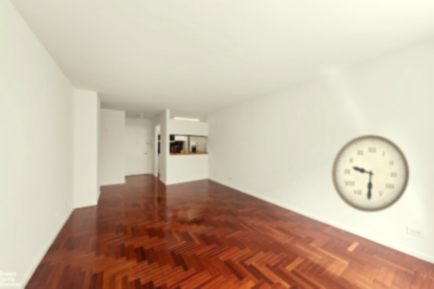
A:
9,30
